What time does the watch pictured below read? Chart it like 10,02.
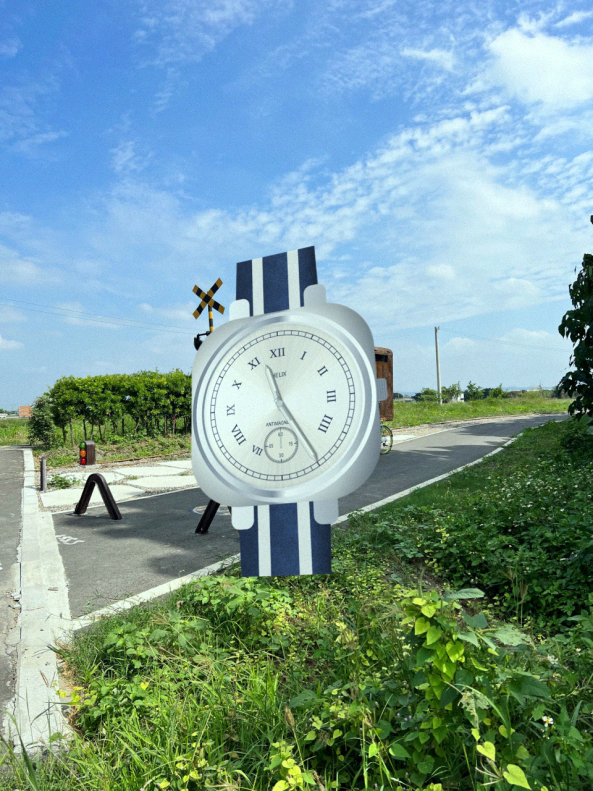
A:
11,25
